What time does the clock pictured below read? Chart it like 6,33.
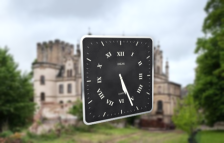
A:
5,26
